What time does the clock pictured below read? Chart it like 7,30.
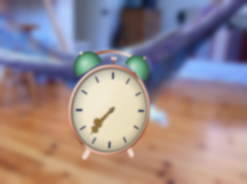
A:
7,37
